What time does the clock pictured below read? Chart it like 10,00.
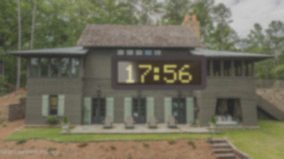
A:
17,56
